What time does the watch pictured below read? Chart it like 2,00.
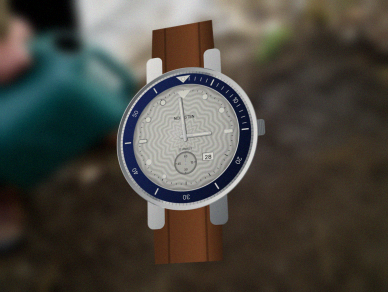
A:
2,59
